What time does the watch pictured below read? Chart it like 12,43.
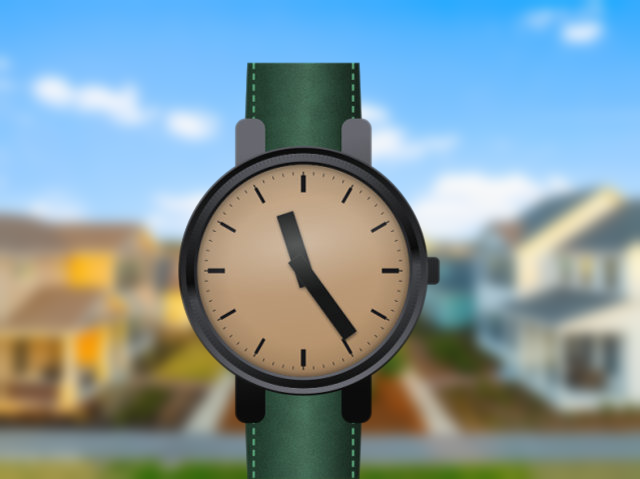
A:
11,24
